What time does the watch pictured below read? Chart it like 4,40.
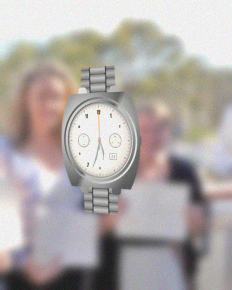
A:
5,33
